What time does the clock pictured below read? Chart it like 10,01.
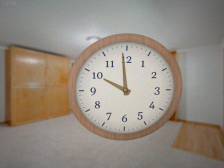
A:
9,59
